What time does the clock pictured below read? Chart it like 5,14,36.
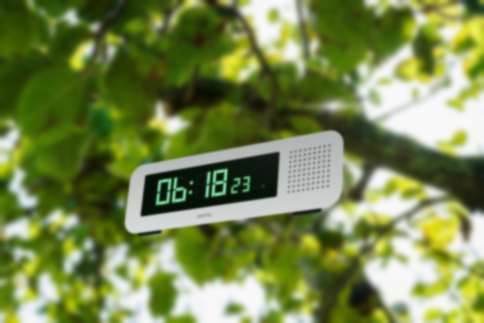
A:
6,18,23
